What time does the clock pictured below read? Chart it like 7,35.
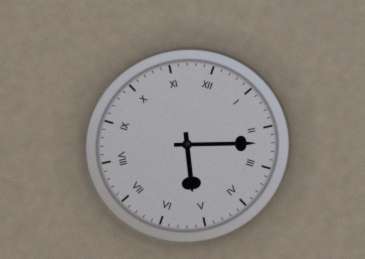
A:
5,12
